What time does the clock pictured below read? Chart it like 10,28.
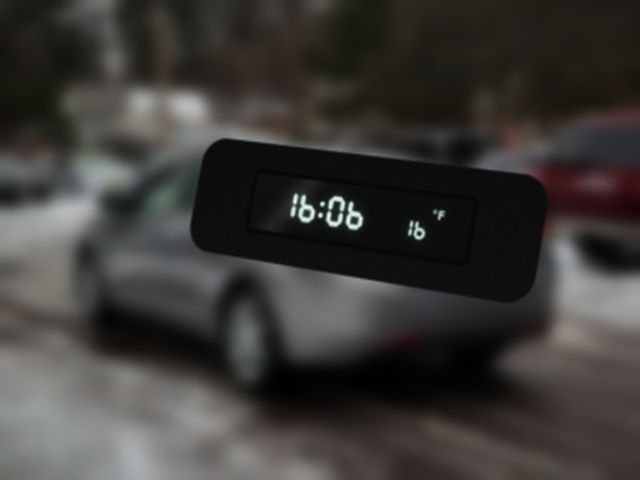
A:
16,06
